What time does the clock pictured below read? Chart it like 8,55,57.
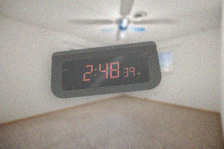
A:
2,48,39
